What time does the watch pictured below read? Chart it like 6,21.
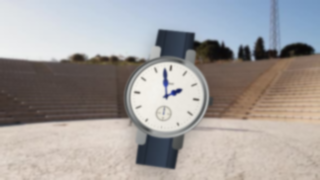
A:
1,58
